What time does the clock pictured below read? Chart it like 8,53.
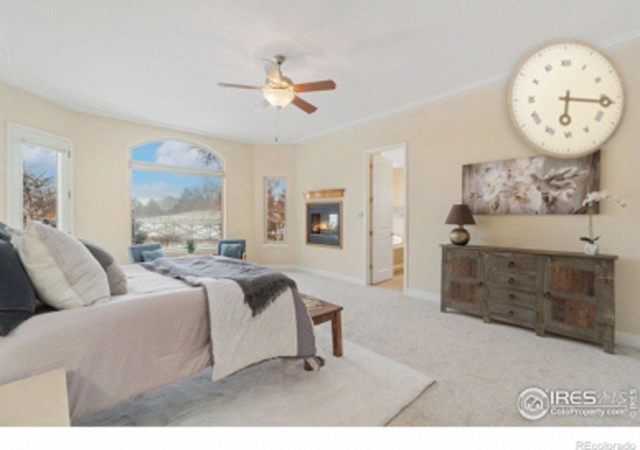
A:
6,16
